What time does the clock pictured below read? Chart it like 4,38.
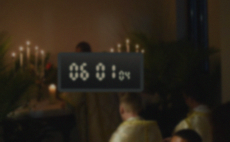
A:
6,01
